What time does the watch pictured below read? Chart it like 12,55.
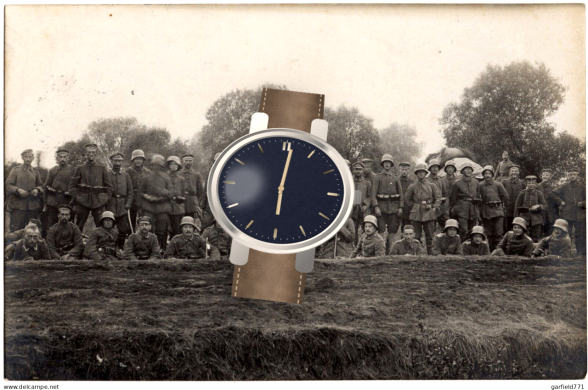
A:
6,01
